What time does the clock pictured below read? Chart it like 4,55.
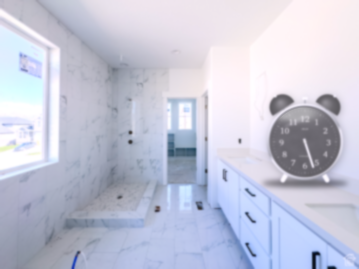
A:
5,27
